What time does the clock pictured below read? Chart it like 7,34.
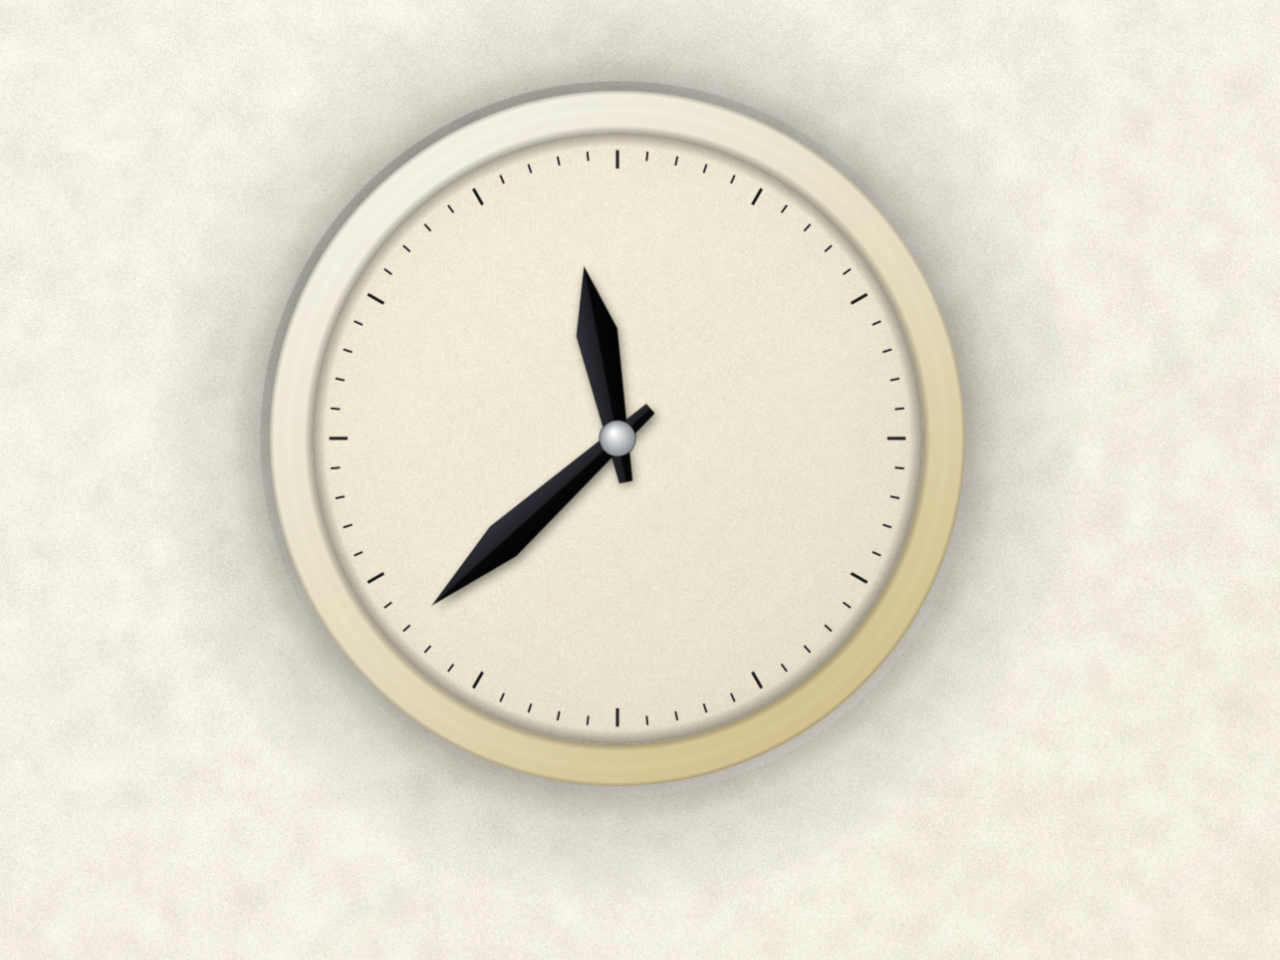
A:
11,38
